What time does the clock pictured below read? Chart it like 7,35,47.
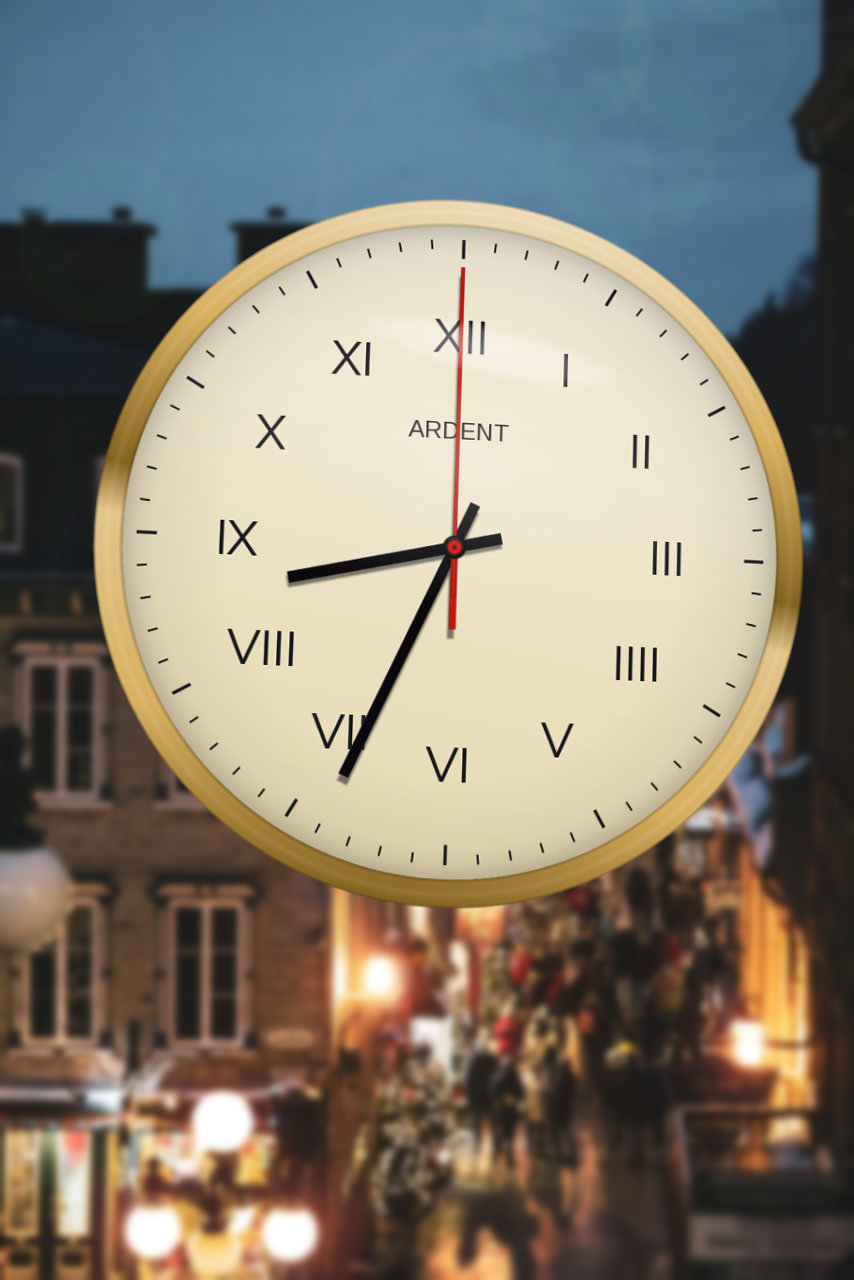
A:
8,34,00
